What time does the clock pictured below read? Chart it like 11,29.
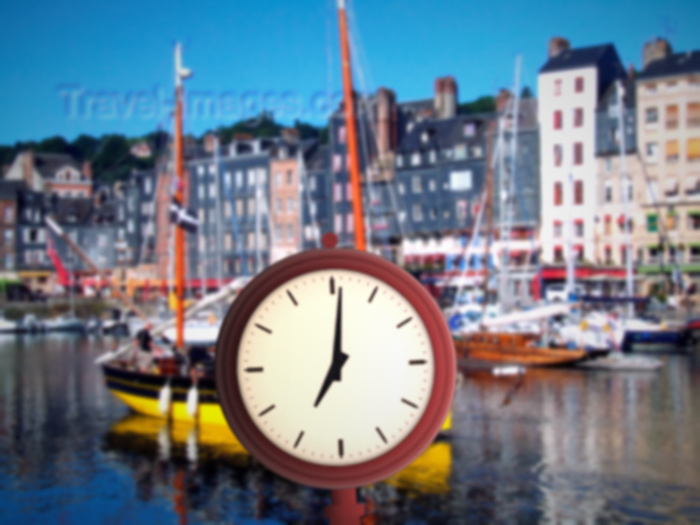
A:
7,01
